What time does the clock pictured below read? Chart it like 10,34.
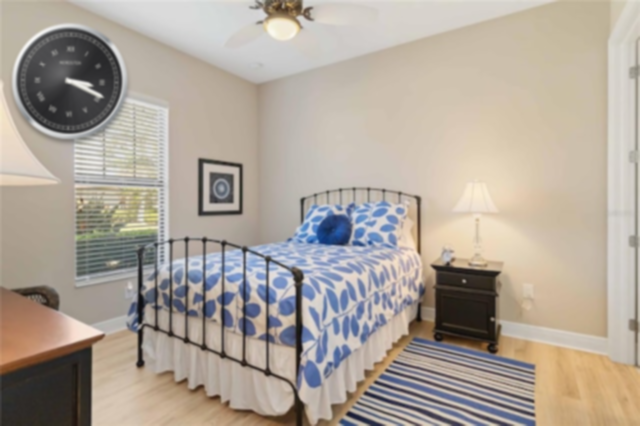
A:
3,19
